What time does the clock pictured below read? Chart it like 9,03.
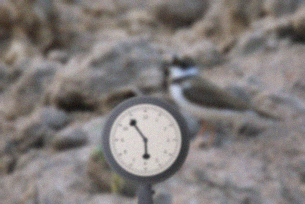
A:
5,54
